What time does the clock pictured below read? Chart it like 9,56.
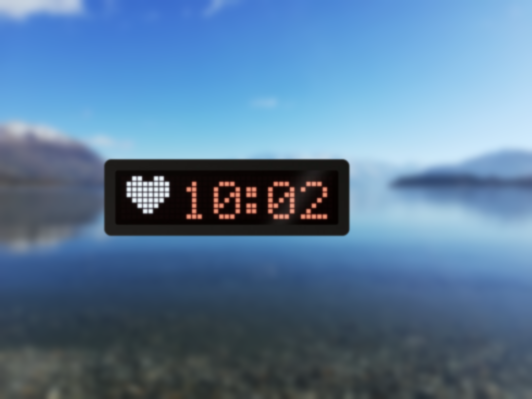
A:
10,02
